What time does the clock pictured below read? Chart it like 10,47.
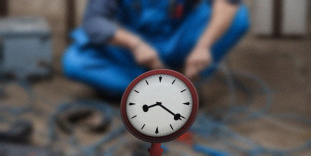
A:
8,21
